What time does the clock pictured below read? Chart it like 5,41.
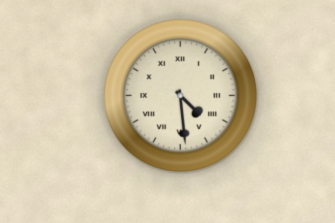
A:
4,29
